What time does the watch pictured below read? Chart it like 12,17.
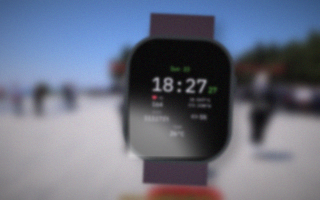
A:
18,27
